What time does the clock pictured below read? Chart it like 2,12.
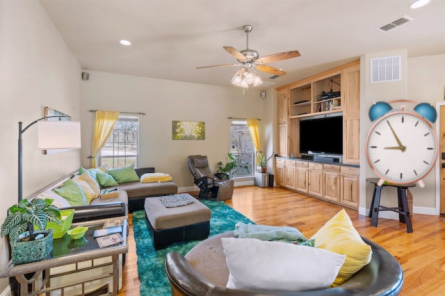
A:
8,55
